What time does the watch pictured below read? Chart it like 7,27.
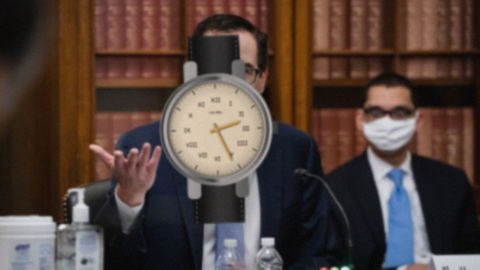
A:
2,26
